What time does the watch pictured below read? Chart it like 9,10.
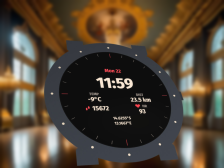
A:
11,59
